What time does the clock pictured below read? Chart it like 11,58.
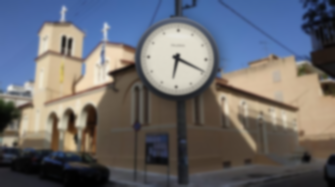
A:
6,19
